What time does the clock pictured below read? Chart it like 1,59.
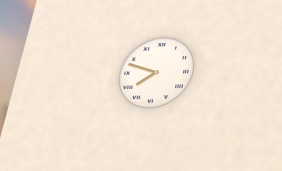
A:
7,48
